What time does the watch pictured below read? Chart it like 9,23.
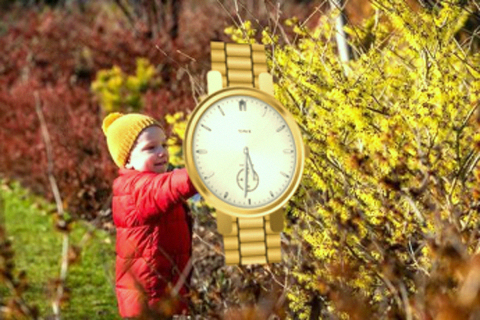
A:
5,31
